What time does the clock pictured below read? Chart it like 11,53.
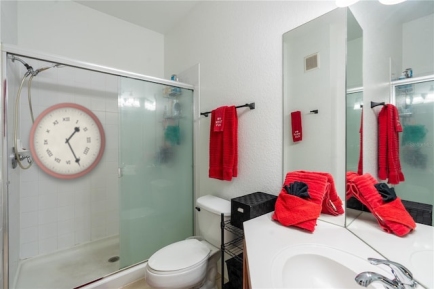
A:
1,26
